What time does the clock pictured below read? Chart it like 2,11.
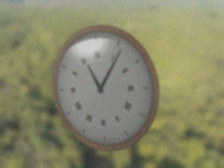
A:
11,06
